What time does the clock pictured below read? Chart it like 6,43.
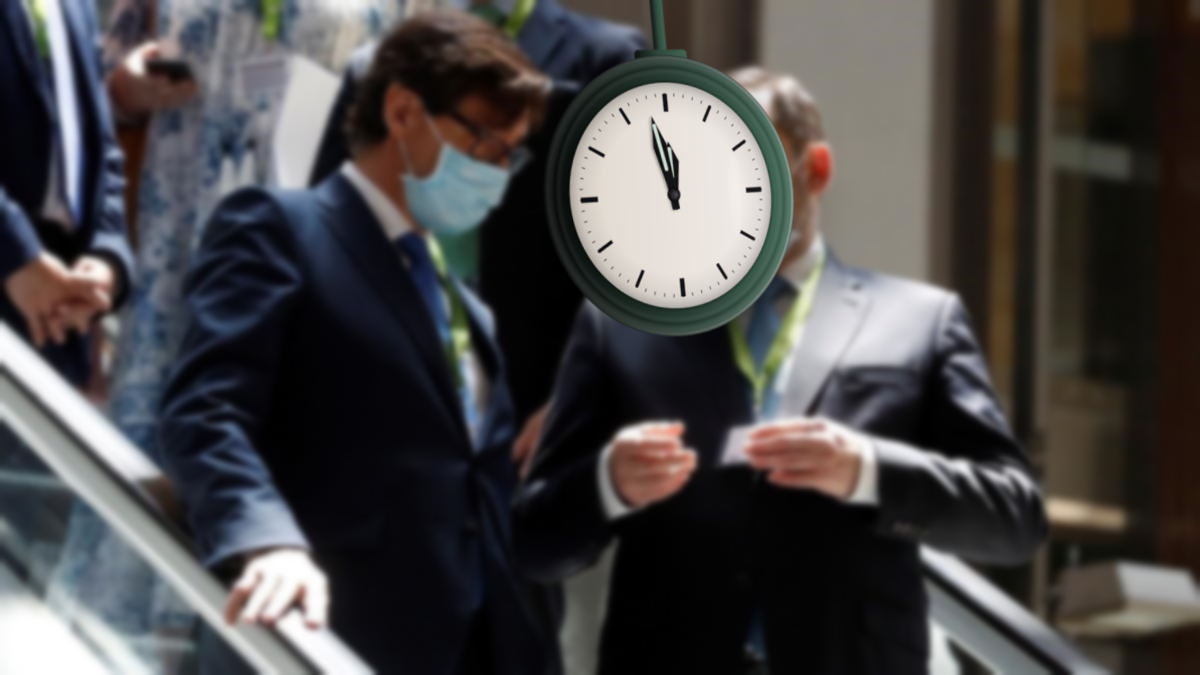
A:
11,58
